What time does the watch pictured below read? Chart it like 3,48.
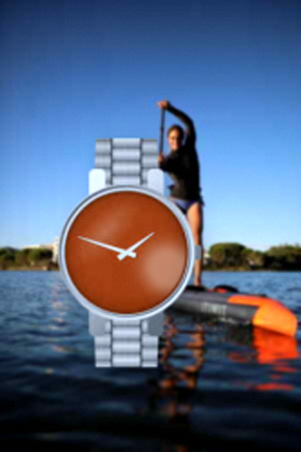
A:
1,48
